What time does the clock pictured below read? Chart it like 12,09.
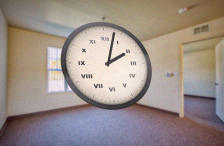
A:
2,03
